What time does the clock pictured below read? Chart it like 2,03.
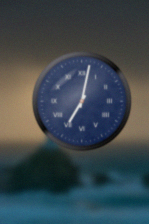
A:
7,02
